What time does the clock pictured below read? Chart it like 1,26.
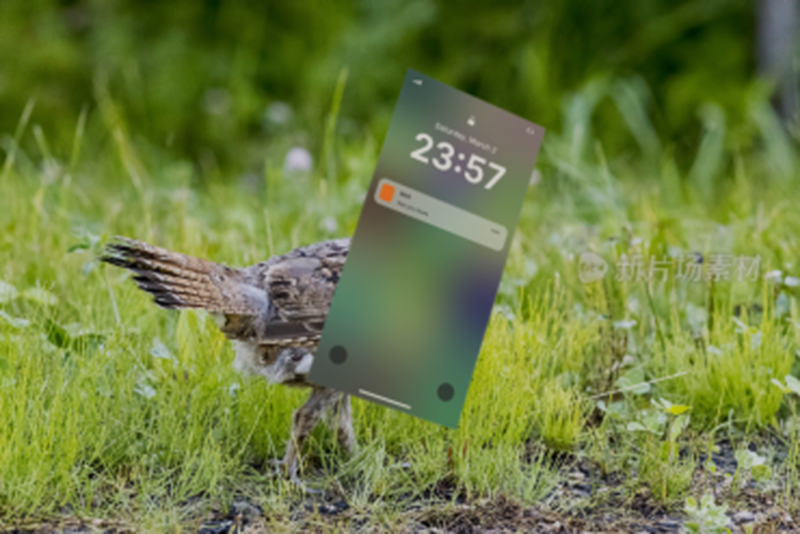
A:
23,57
